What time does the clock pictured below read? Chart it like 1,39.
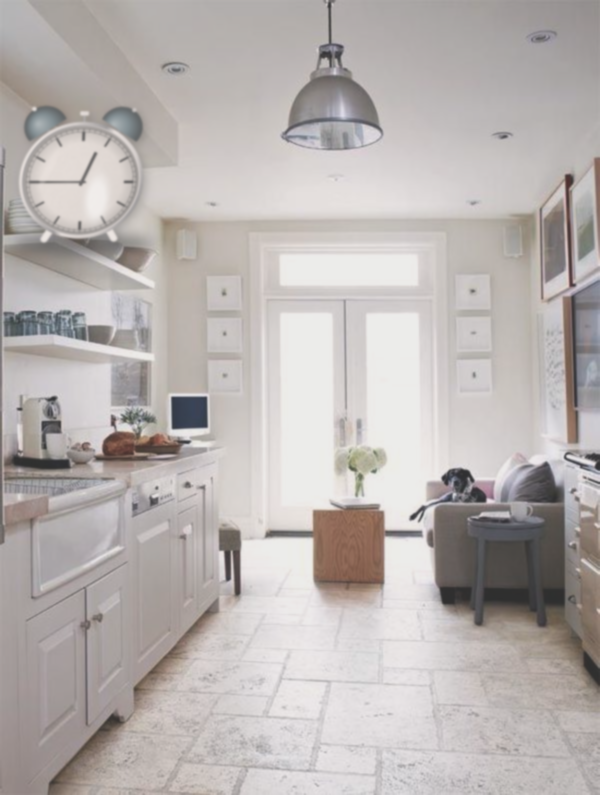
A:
12,45
